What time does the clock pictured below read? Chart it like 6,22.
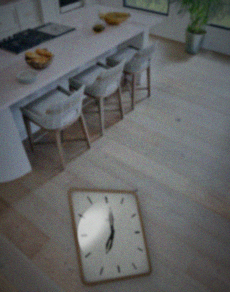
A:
7,01
